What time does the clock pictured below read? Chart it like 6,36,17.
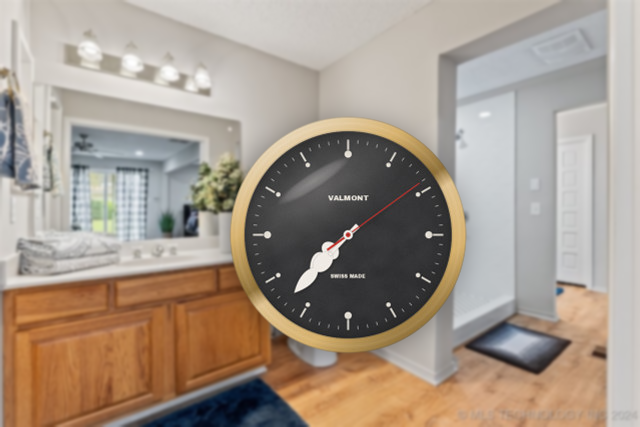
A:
7,37,09
